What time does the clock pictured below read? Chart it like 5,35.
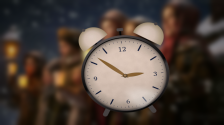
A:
2,52
